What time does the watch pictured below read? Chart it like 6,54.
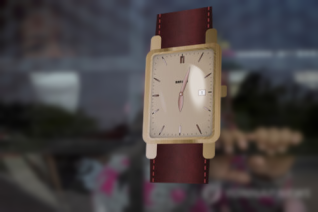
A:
6,03
